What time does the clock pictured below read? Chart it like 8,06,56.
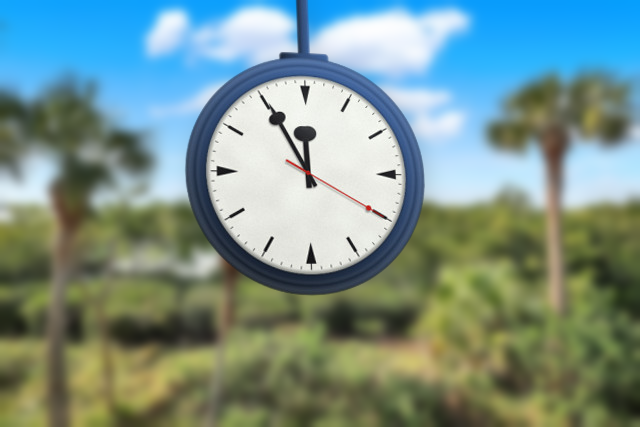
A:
11,55,20
